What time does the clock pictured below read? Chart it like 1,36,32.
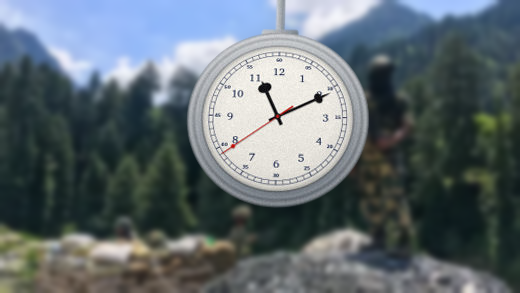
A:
11,10,39
